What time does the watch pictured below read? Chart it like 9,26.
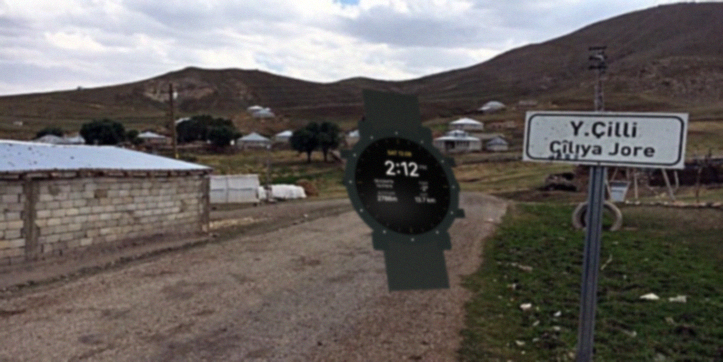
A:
2,12
